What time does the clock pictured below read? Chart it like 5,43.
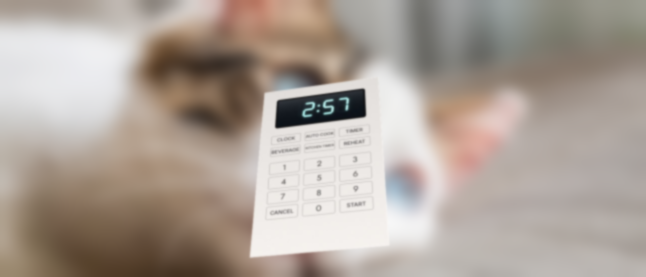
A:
2,57
